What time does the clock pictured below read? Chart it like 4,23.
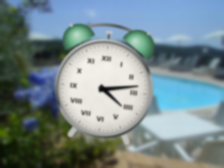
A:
4,13
